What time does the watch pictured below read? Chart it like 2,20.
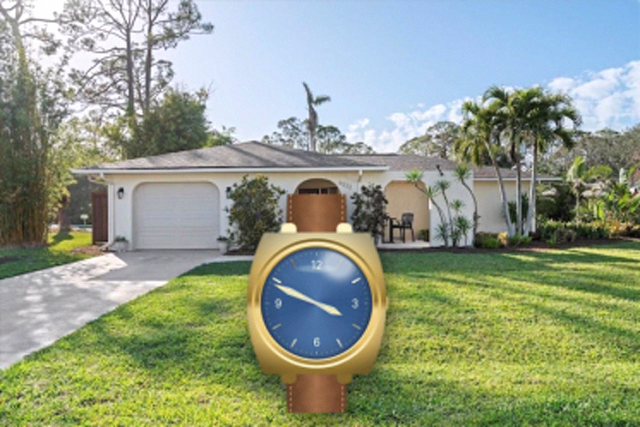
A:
3,49
